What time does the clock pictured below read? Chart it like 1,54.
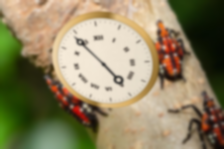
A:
4,54
